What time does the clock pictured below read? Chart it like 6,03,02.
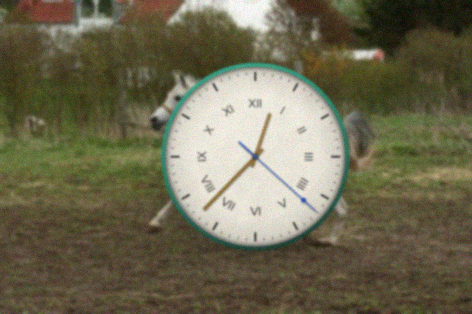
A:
12,37,22
